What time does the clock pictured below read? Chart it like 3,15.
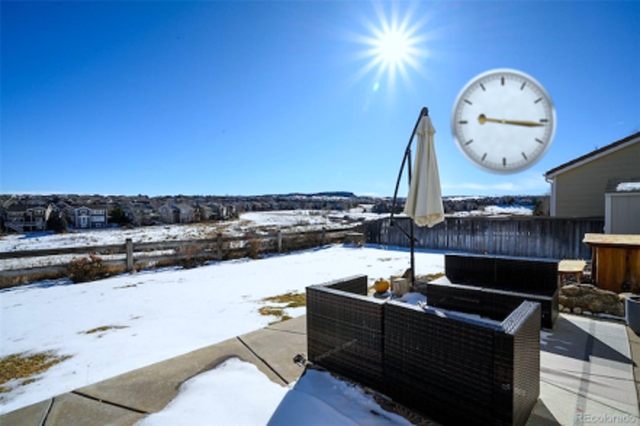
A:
9,16
